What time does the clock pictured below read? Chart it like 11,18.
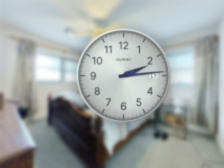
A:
2,14
